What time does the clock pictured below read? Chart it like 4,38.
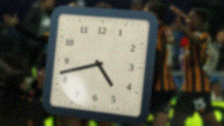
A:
4,42
